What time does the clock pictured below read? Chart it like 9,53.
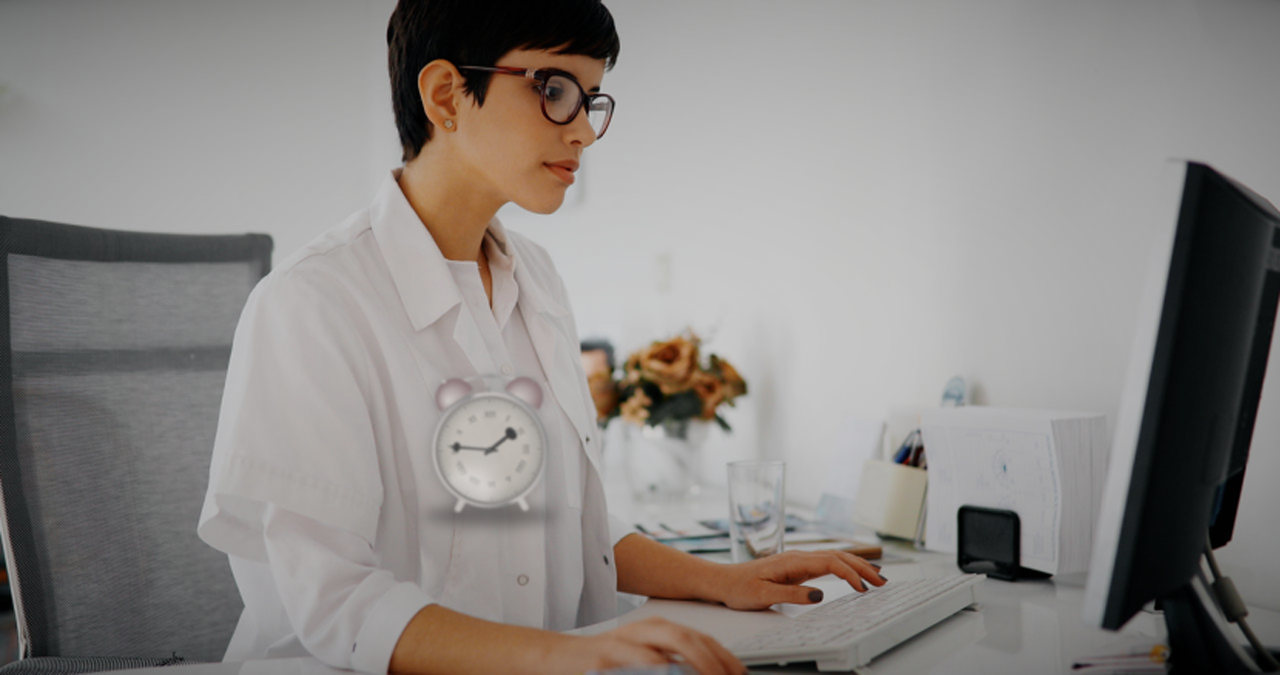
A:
1,46
